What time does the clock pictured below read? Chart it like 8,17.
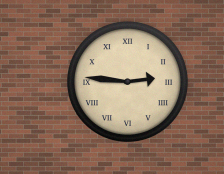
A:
2,46
